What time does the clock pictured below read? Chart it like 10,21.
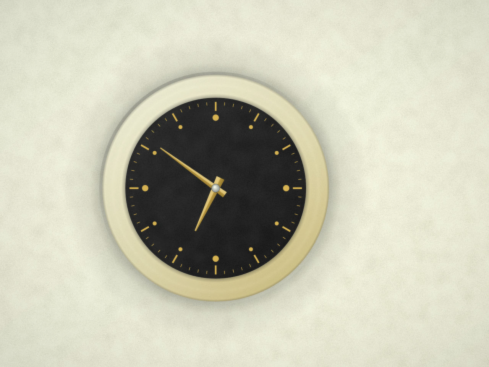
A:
6,51
